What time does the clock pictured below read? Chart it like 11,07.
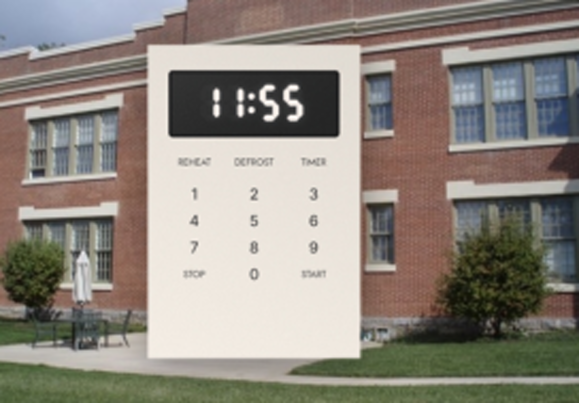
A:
11,55
